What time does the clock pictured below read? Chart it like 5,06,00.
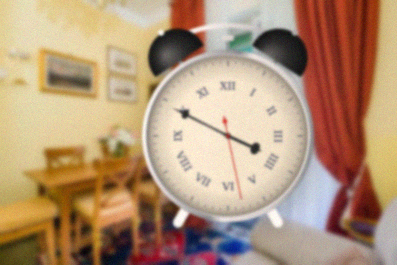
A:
3,49,28
